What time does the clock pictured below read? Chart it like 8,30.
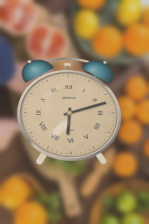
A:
6,12
